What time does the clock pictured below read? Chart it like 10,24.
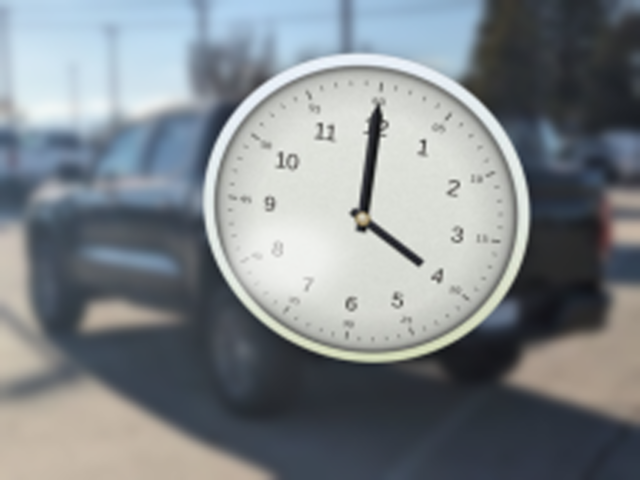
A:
4,00
